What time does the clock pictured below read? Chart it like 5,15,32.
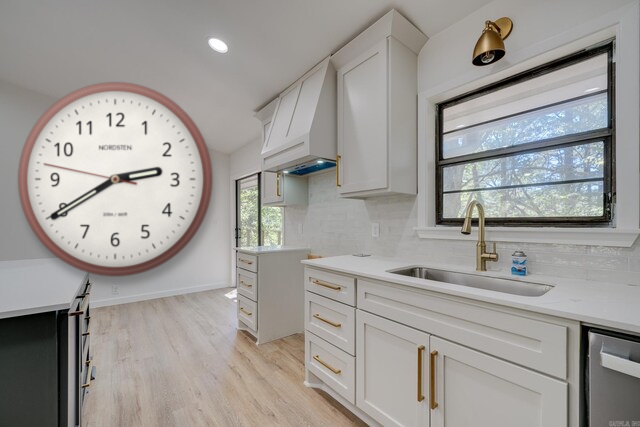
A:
2,39,47
